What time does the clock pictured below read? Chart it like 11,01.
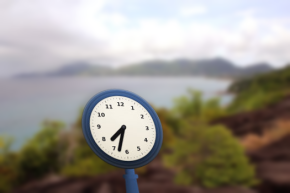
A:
7,33
